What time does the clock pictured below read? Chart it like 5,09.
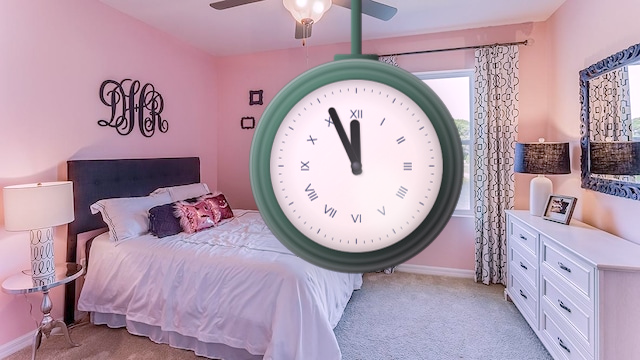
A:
11,56
